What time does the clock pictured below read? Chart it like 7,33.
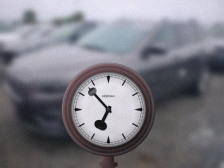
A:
6,53
